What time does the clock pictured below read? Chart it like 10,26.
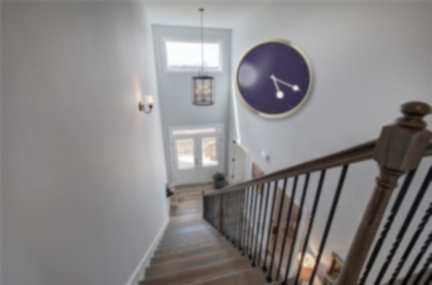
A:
5,19
